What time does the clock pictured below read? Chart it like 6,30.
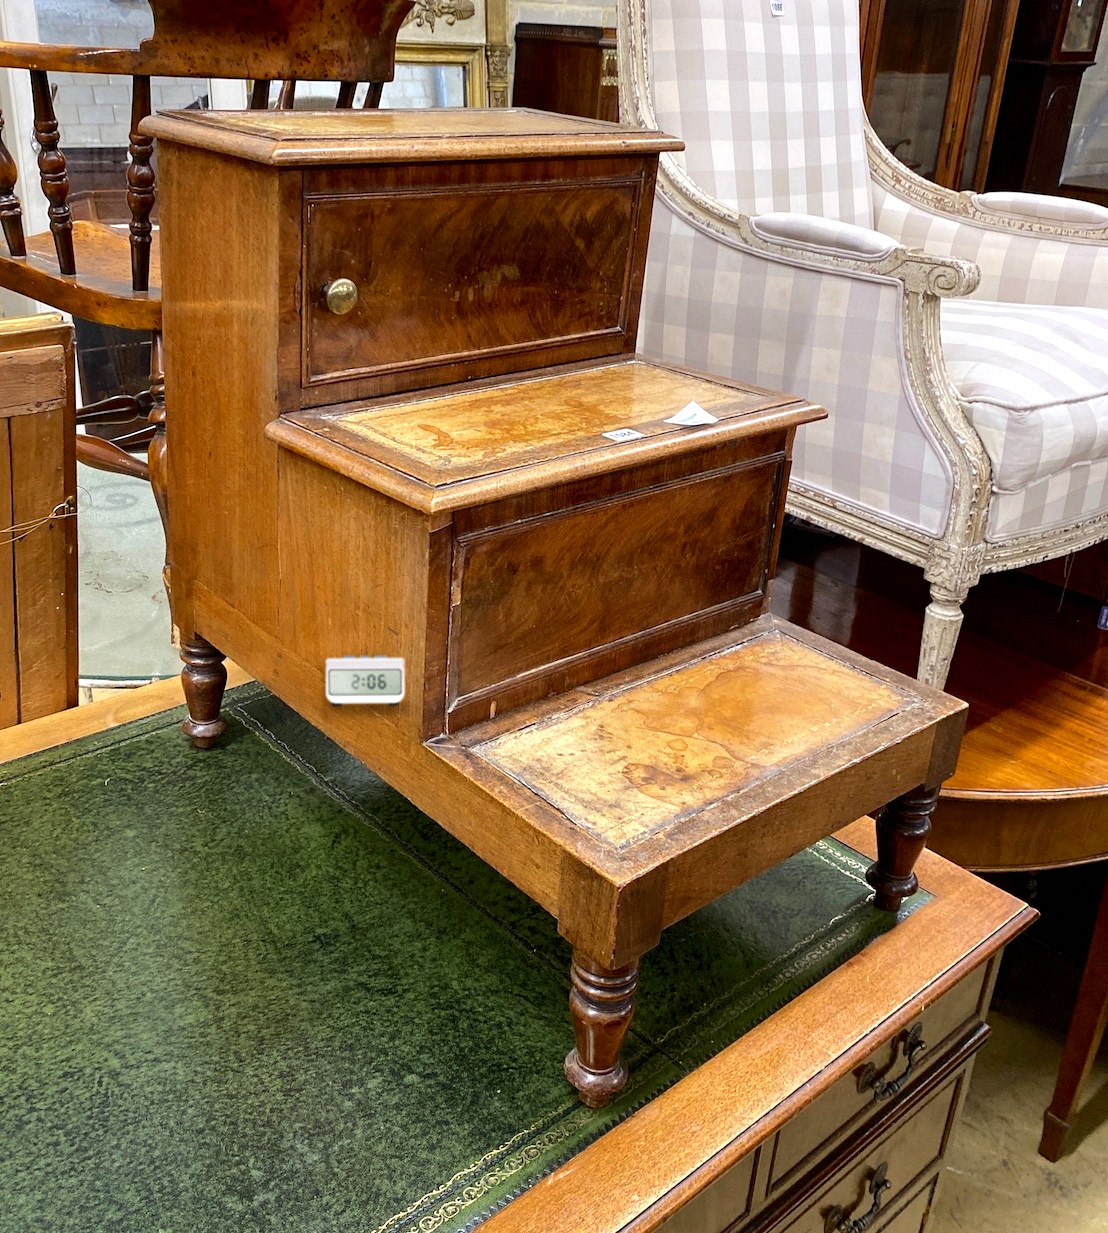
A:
2,06
